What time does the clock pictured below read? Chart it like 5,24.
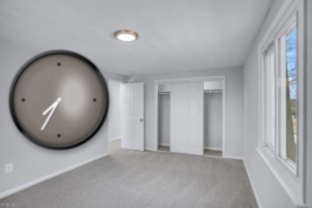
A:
7,35
